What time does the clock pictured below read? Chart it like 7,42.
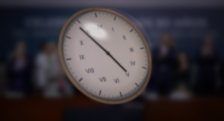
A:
4,54
